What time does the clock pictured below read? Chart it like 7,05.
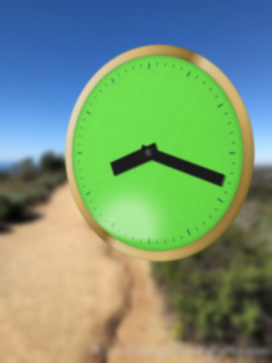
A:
8,18
